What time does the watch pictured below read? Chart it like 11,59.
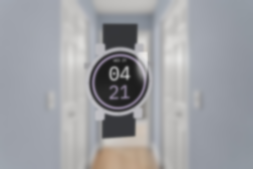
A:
4,21
